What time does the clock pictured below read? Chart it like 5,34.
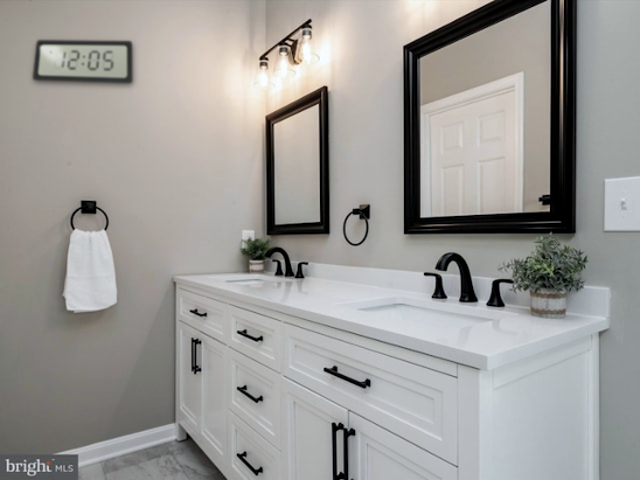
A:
12,05
